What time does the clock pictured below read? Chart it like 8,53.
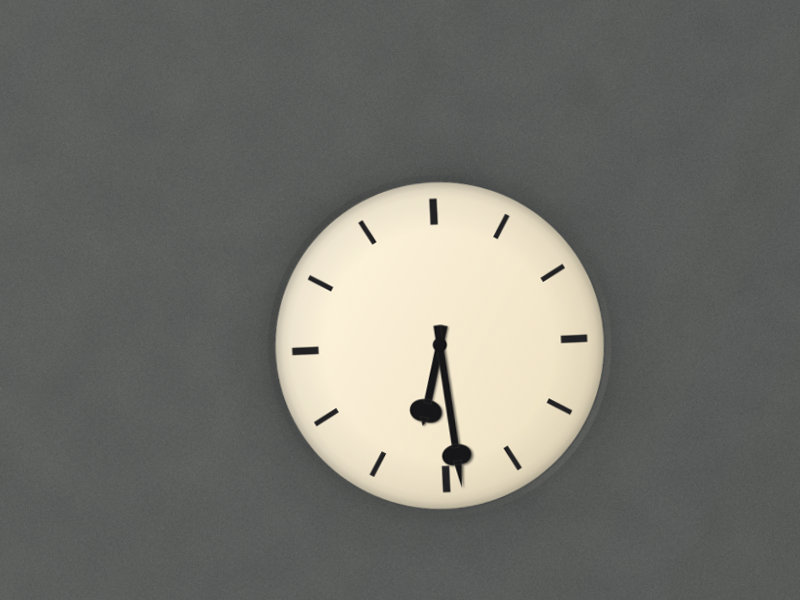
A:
6,29
